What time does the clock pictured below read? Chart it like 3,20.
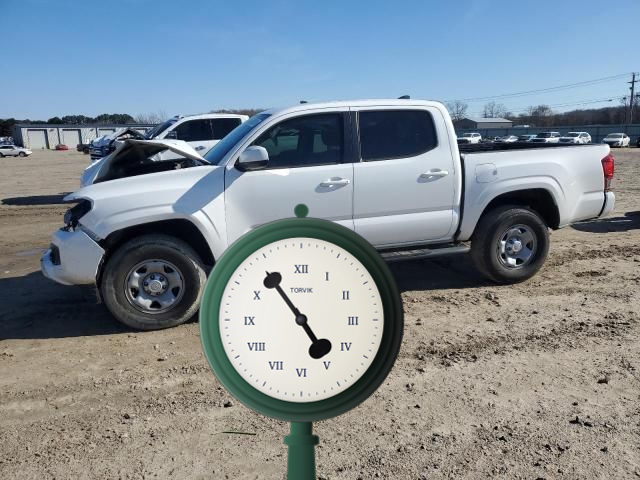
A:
4,54
